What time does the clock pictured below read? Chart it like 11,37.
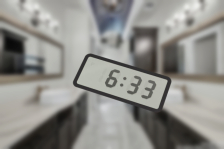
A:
6,33
